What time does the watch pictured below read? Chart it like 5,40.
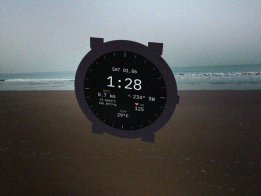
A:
1,28
